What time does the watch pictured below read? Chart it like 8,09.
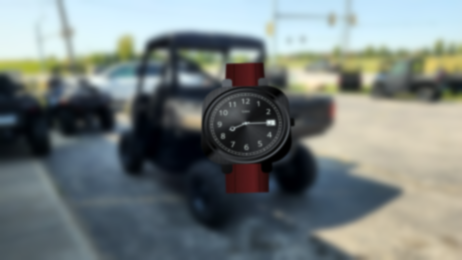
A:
8,15
